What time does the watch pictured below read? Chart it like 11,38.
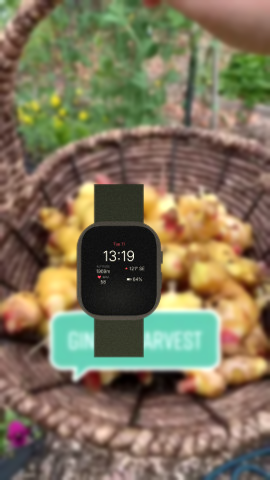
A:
13,19
